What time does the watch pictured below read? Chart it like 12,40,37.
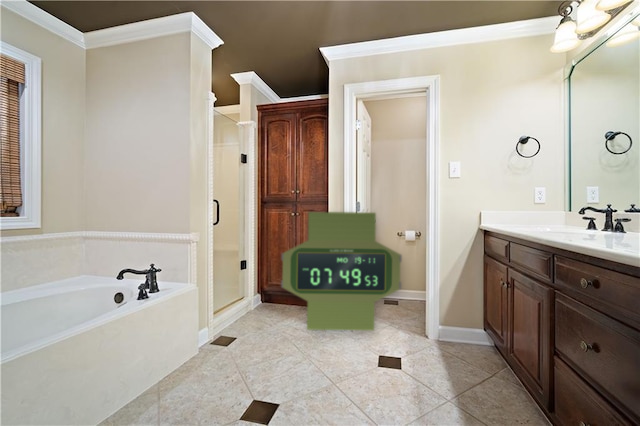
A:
7,49,53
